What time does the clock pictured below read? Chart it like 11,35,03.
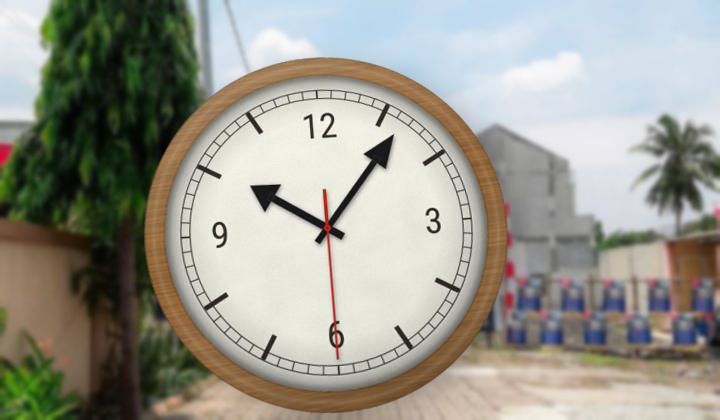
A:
10,06,30
